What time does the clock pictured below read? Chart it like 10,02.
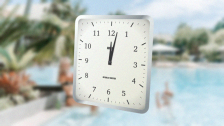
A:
12,02
